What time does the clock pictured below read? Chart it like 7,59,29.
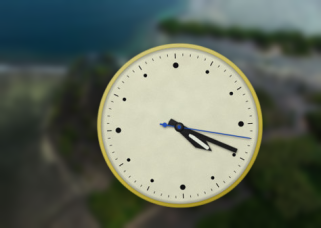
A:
4,19,17
